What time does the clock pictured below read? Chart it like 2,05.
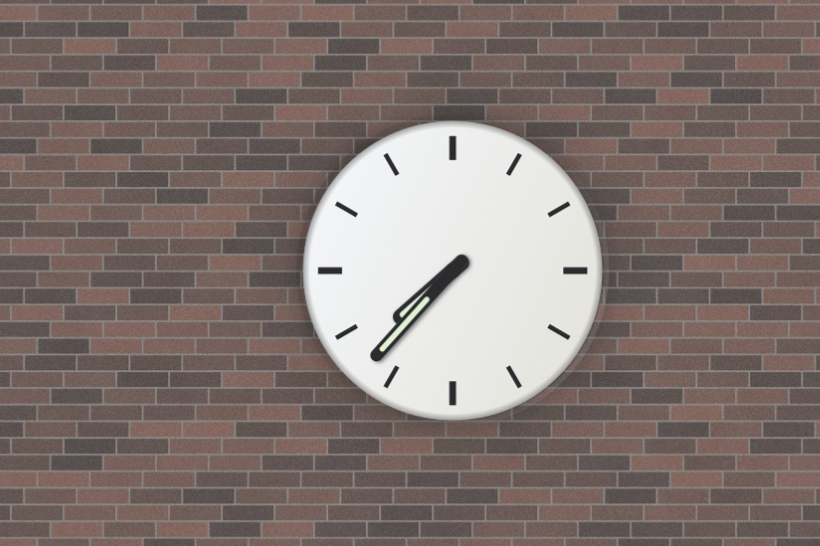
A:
7,37
